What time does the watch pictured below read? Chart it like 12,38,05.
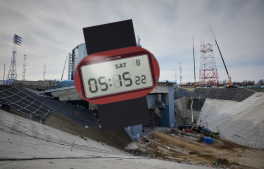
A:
5,15,22
